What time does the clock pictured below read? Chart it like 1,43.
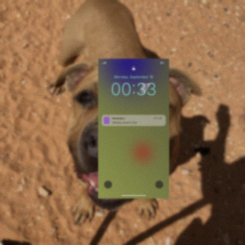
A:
0,33
